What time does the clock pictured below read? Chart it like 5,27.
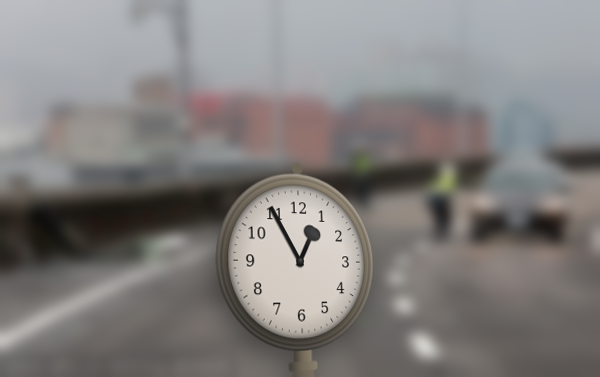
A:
12,55
